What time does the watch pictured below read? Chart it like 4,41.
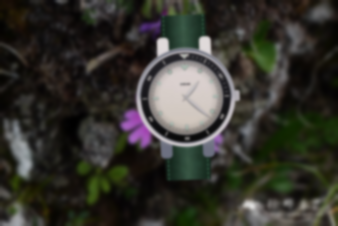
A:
1,22
